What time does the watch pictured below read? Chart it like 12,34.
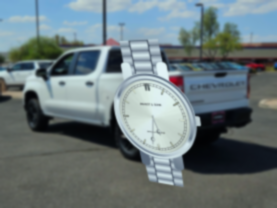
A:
5,32
